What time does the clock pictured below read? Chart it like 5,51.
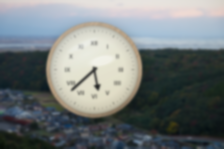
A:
5,38
